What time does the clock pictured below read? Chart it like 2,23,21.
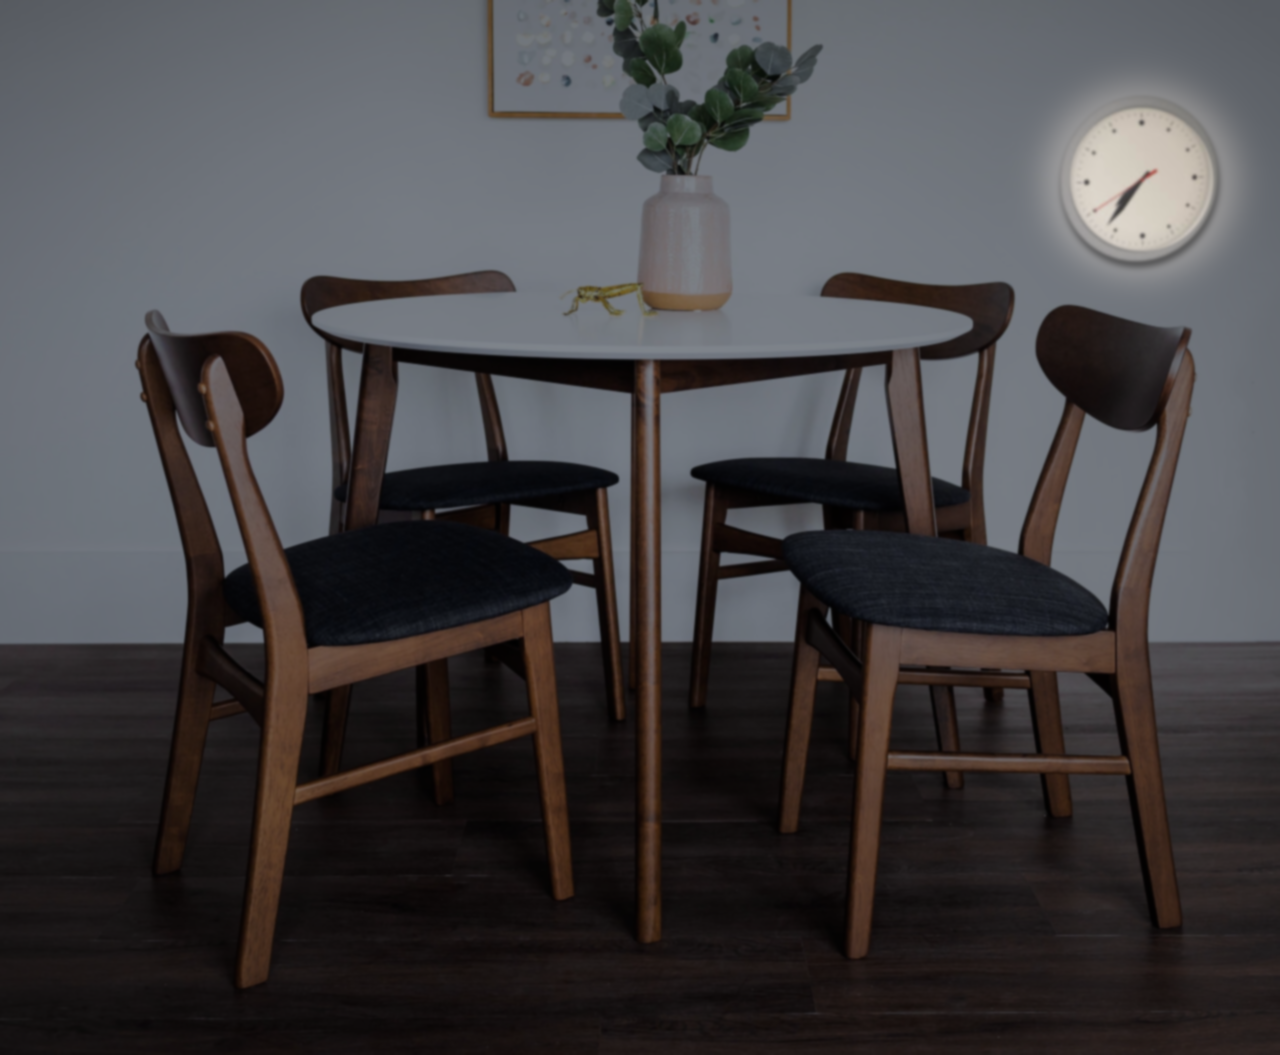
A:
7,36,40
